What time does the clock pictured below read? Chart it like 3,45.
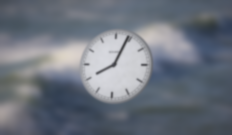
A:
8,04
